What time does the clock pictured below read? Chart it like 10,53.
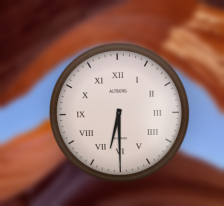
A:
6,30
